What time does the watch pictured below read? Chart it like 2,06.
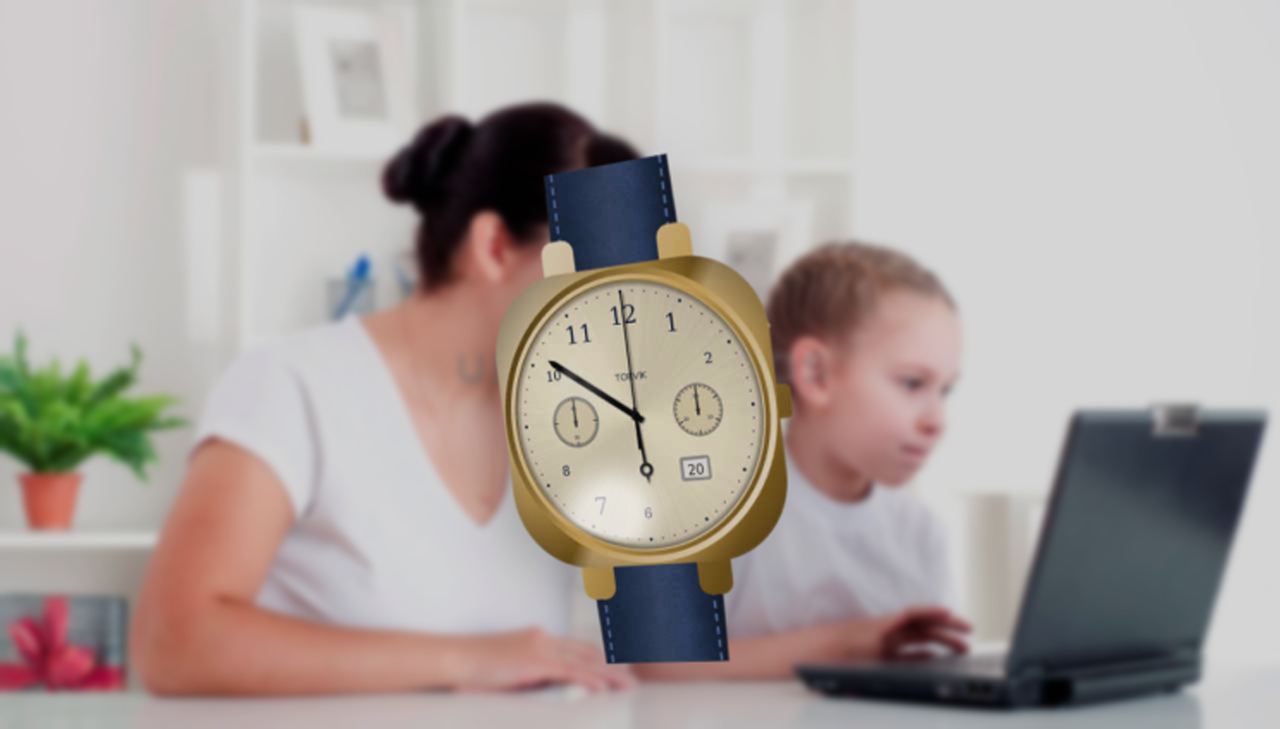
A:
5,51
